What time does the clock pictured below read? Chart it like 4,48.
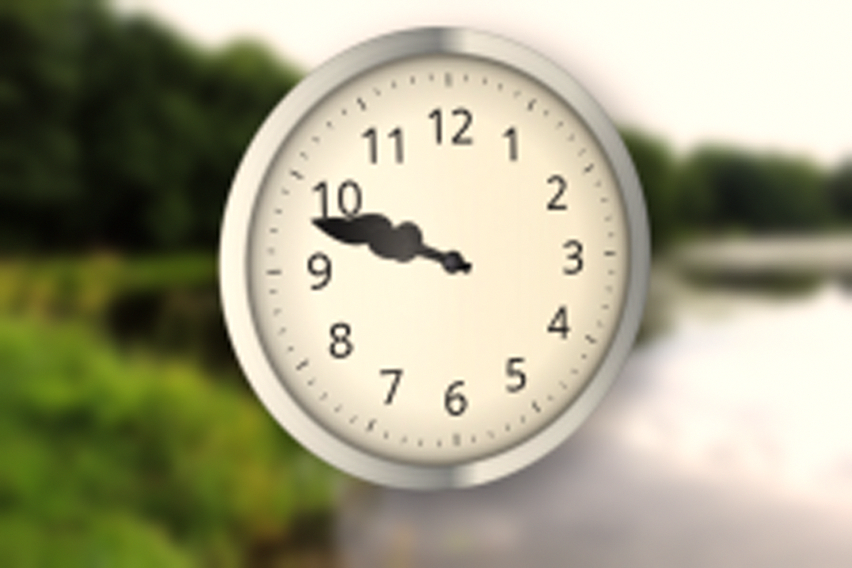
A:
9,48
